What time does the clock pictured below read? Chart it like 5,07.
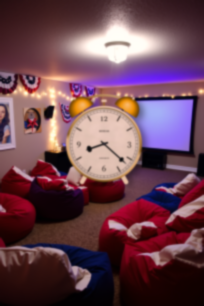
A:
8,22
